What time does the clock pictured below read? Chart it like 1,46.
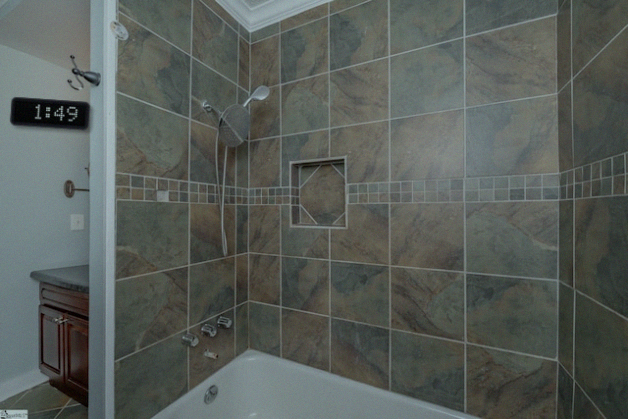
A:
1,49
